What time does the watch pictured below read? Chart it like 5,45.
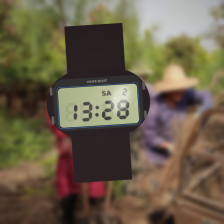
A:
13,28
